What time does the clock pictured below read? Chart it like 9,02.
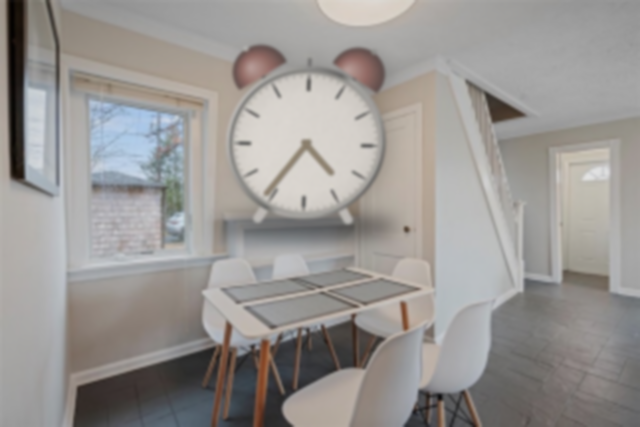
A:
4,36
